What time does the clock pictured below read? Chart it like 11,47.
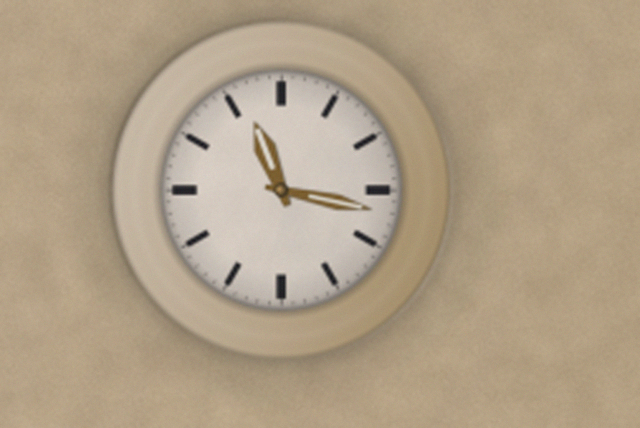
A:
11,17
